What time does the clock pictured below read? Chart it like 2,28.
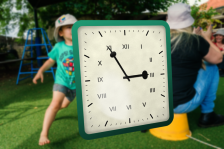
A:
2,55
